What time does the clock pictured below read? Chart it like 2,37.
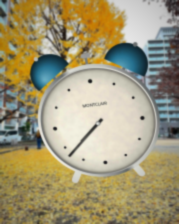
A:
7,38
